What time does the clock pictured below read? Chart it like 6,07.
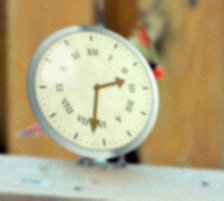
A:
2,32
